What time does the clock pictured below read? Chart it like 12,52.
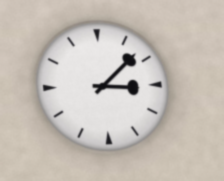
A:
3,08
